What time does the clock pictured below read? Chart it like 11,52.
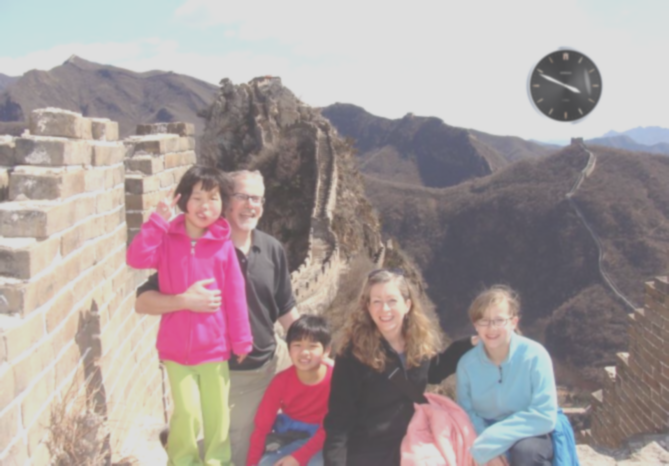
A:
3,49
